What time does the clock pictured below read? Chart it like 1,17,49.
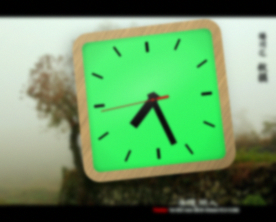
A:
7,26,44
